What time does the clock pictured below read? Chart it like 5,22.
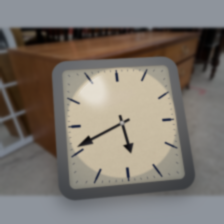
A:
5,41
